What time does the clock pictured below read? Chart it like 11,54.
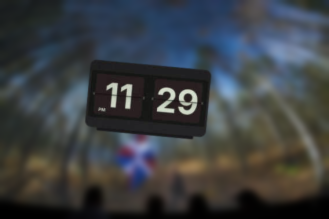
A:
11,29
